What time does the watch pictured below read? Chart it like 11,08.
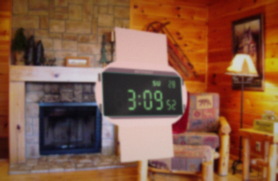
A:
3,09
